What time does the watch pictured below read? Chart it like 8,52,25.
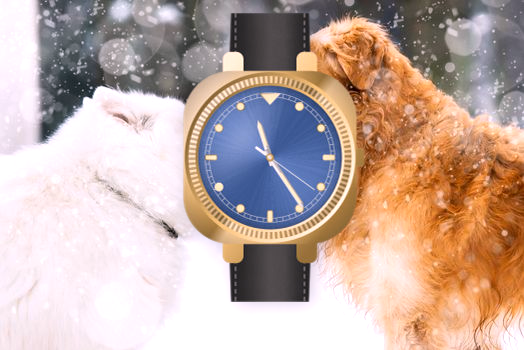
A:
11,24,21
